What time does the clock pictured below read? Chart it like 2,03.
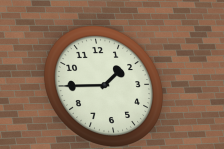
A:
1,45
